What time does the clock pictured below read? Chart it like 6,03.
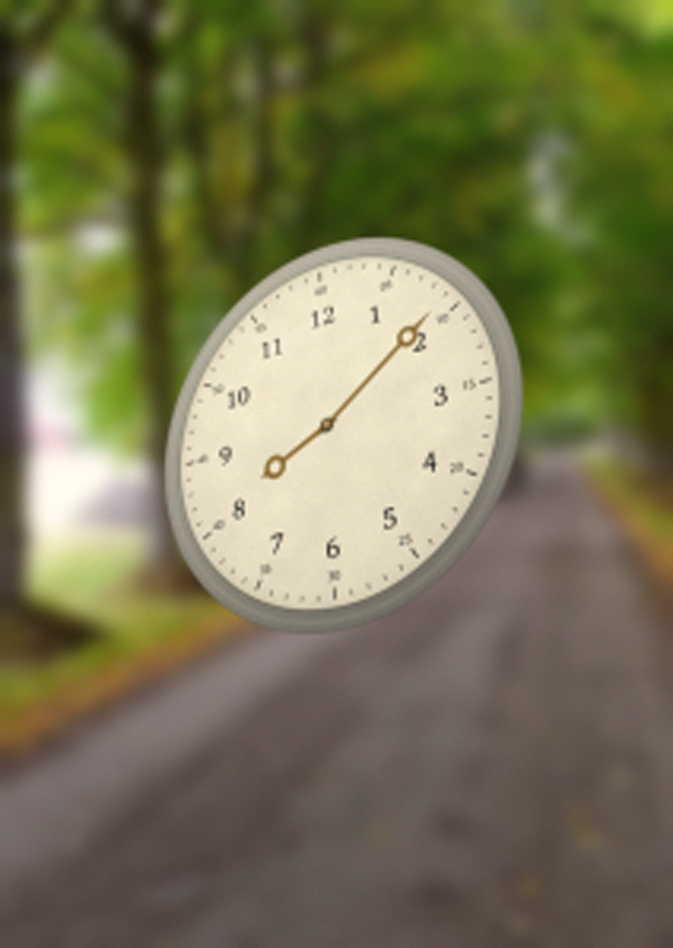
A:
8,09
